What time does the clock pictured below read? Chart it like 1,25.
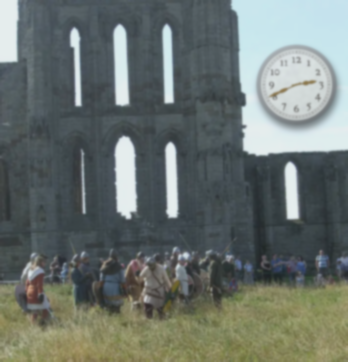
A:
2,41
